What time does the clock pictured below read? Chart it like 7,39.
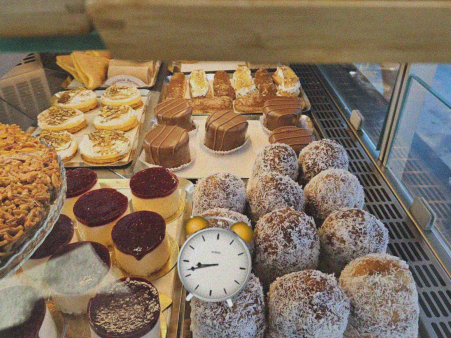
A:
8,42
